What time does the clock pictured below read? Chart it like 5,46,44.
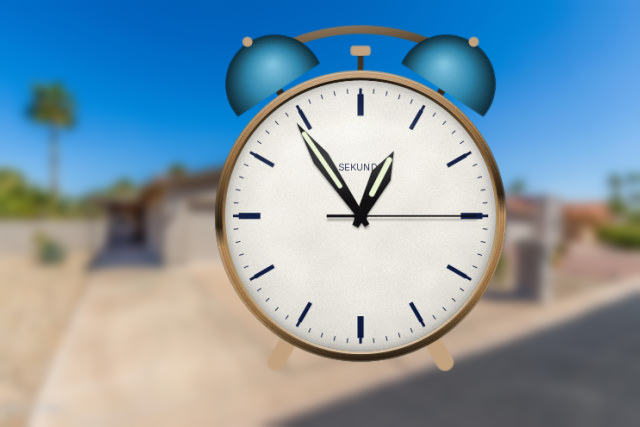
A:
12,54,15
